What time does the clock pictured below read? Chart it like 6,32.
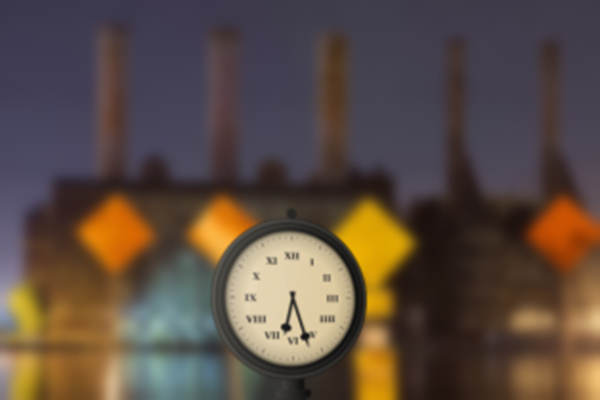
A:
6,27
